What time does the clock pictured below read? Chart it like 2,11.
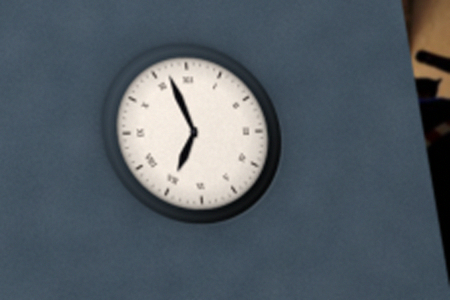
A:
6,57
